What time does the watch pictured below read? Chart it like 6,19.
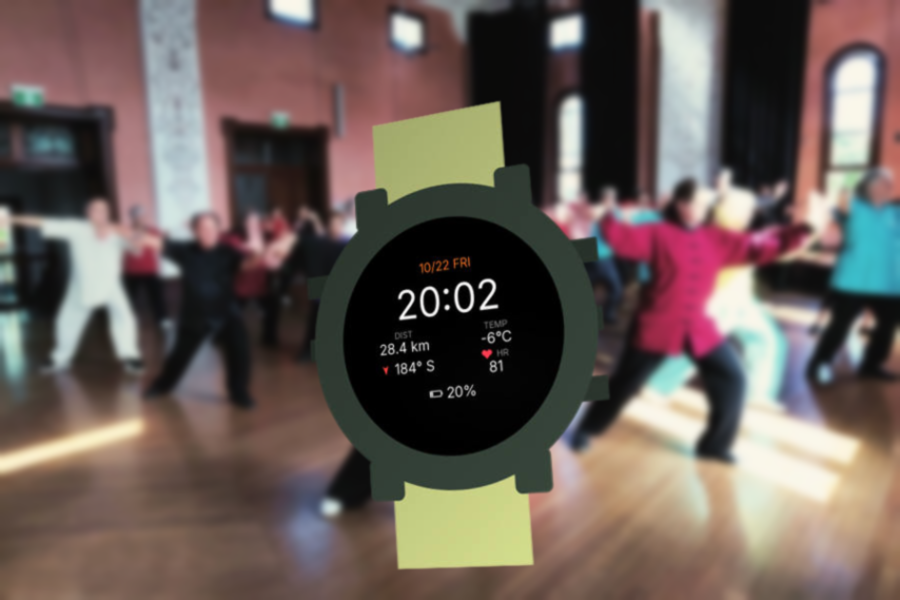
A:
20,02
